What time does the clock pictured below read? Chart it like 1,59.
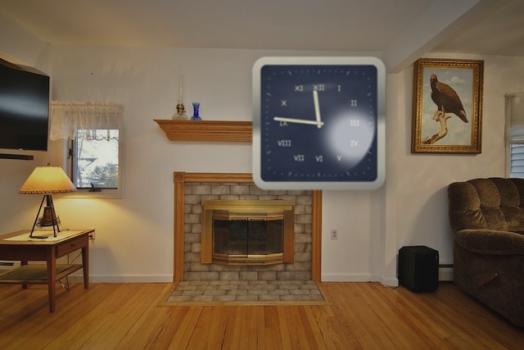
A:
11,46
